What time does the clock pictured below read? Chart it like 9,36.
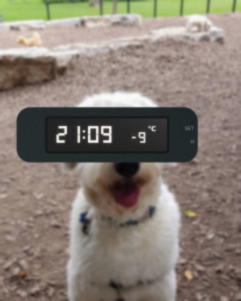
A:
21,09
